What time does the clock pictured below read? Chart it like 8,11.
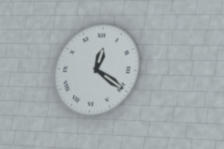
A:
12,20
